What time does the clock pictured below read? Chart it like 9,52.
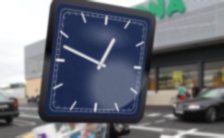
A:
12,48
